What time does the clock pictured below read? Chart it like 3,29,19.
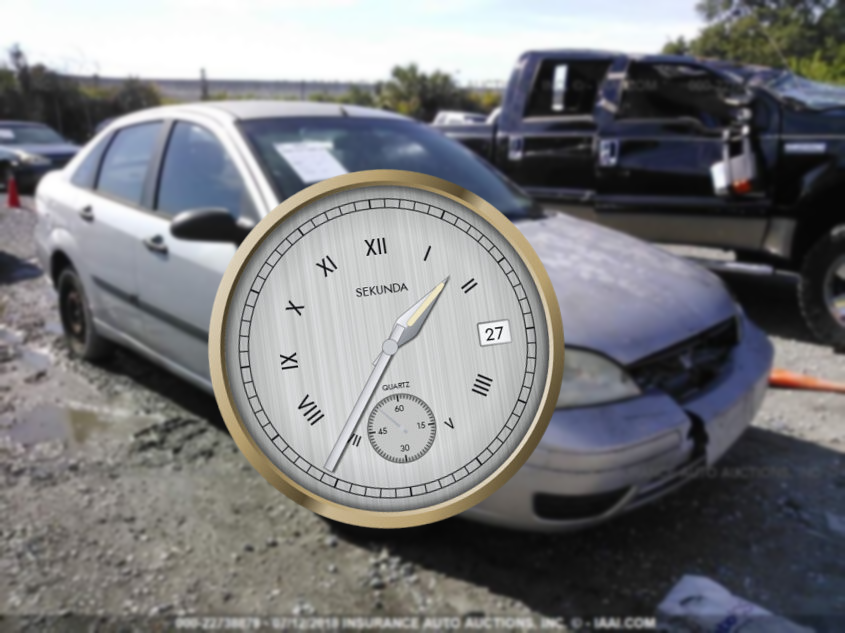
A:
1,35,53
